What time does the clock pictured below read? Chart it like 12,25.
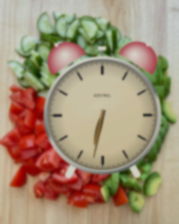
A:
6,32
